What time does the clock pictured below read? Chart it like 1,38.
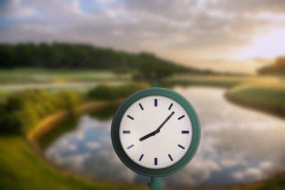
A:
8,07
